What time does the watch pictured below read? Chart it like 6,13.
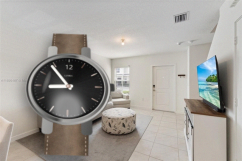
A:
8,54
